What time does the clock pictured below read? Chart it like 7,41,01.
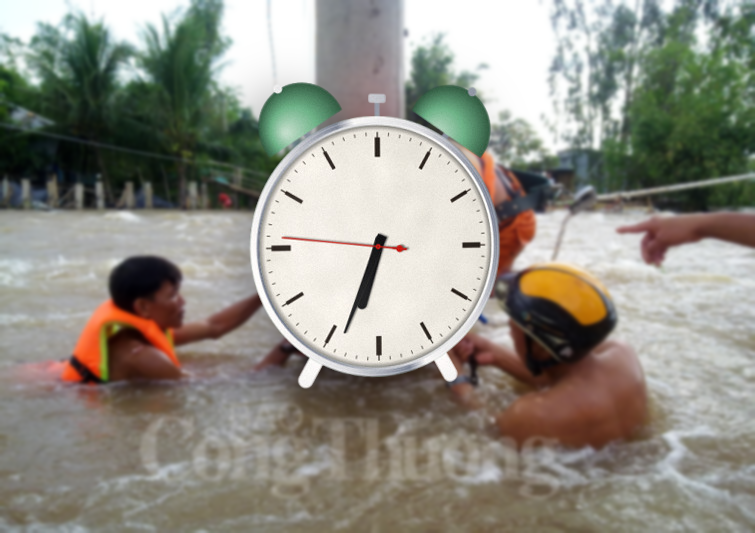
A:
6,33,46
